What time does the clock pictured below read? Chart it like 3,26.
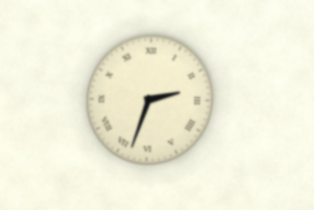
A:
2,33
